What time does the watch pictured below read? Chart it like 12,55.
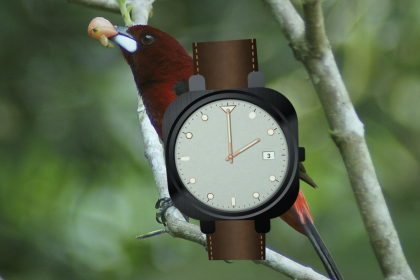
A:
2,00
